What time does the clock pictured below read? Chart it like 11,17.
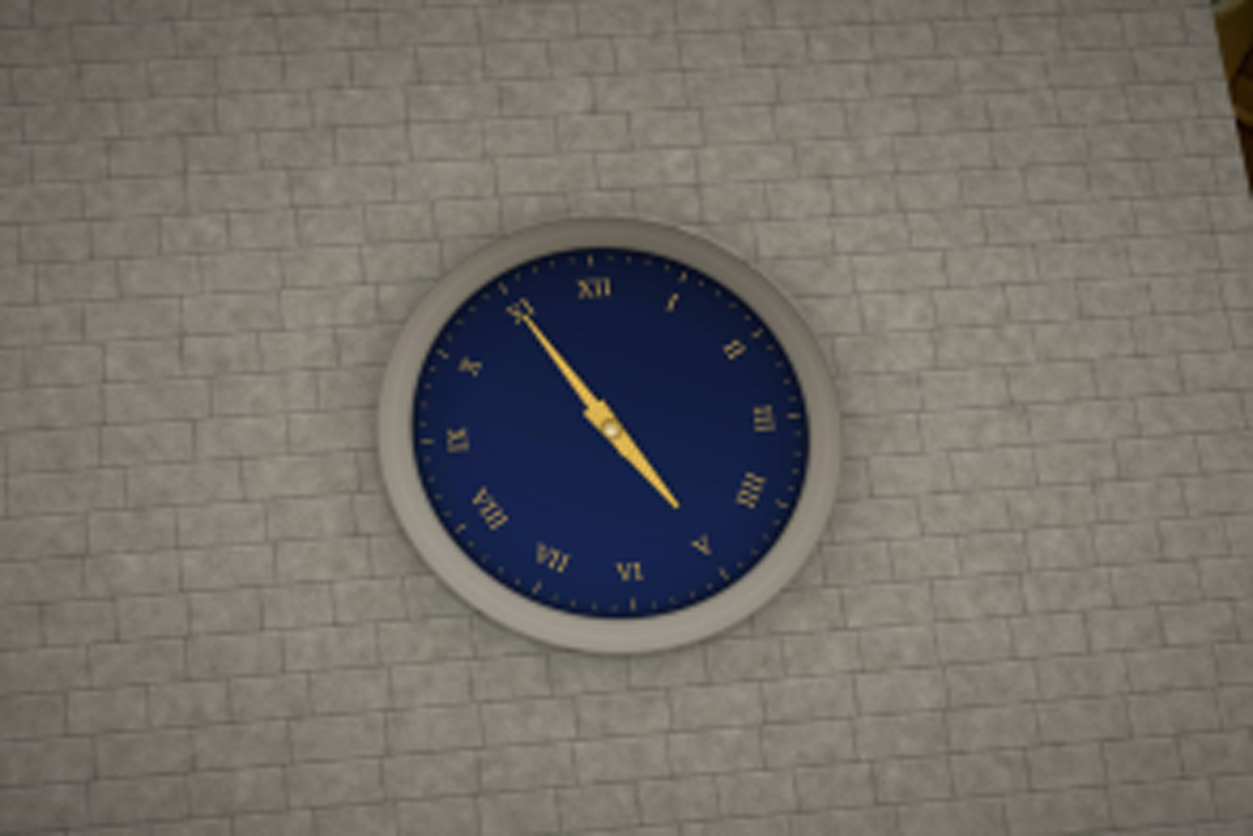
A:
4,55
